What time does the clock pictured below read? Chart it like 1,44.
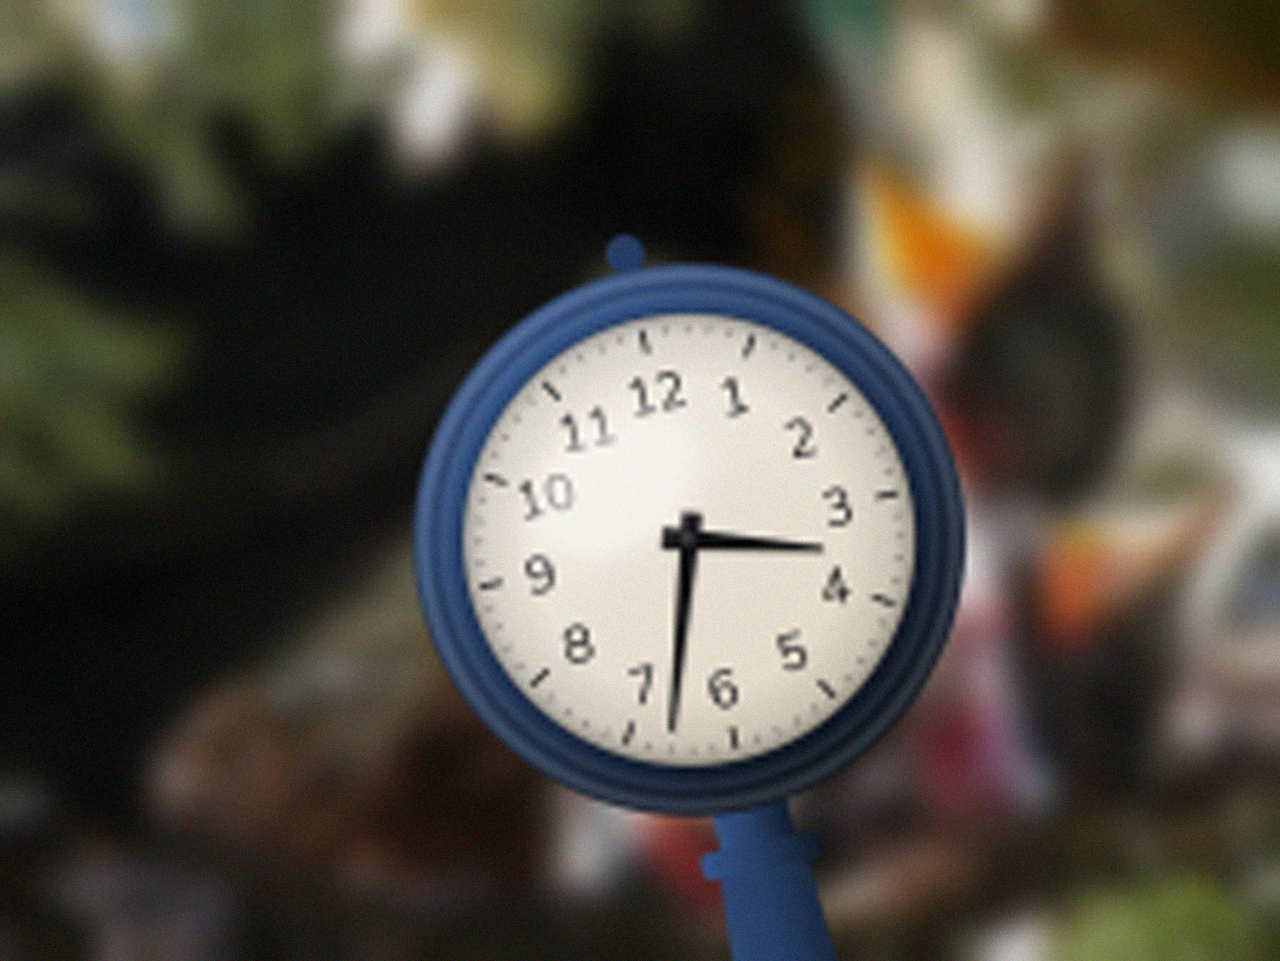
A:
3,33
